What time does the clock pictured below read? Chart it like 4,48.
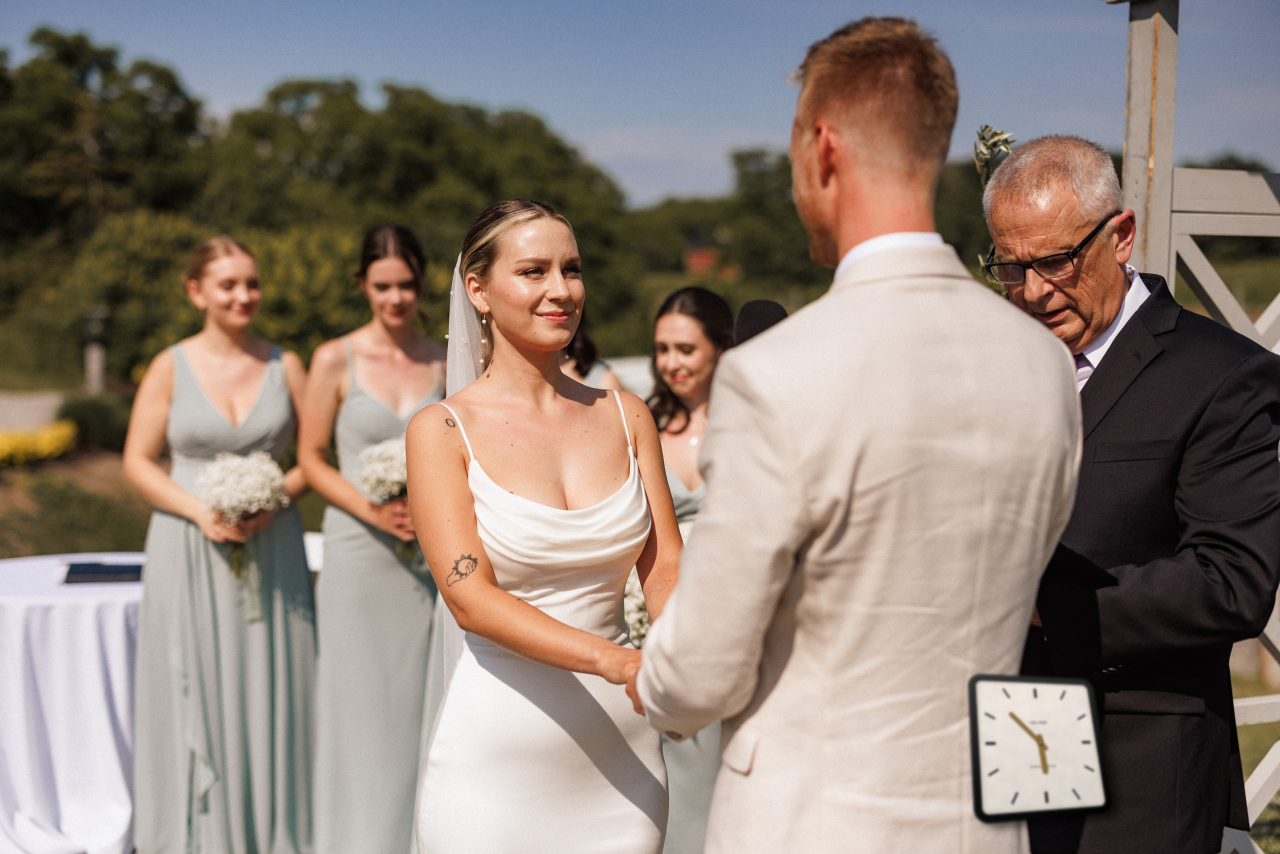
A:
5,53
